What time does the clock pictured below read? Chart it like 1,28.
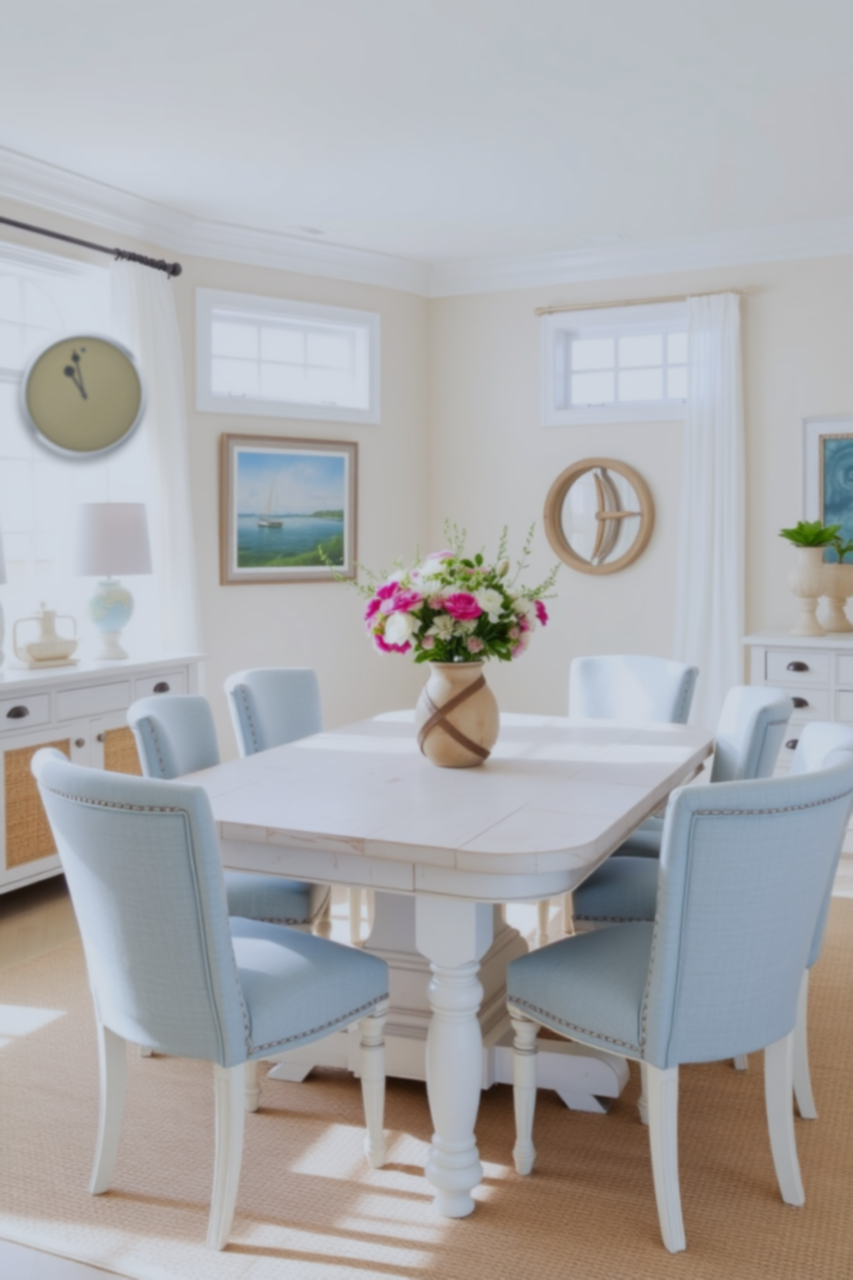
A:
10,58
